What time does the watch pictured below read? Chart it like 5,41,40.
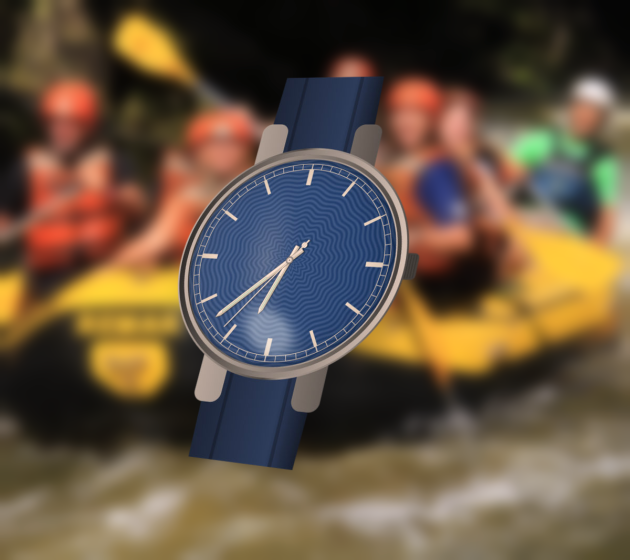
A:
6,37,36
